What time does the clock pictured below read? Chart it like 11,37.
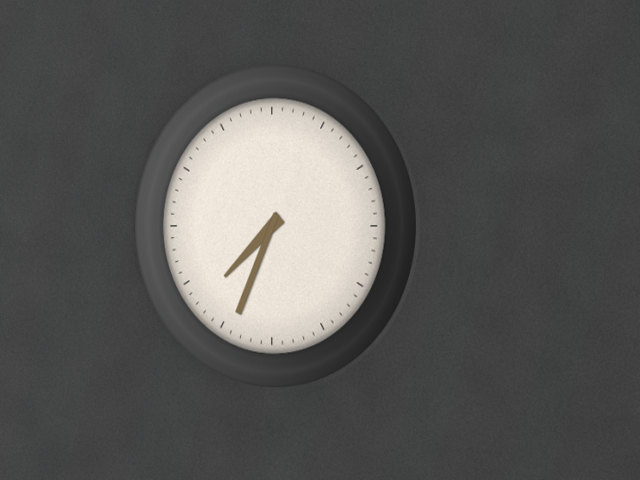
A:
7,34
